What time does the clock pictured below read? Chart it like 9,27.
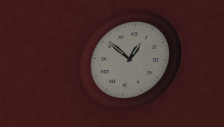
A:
12,51
